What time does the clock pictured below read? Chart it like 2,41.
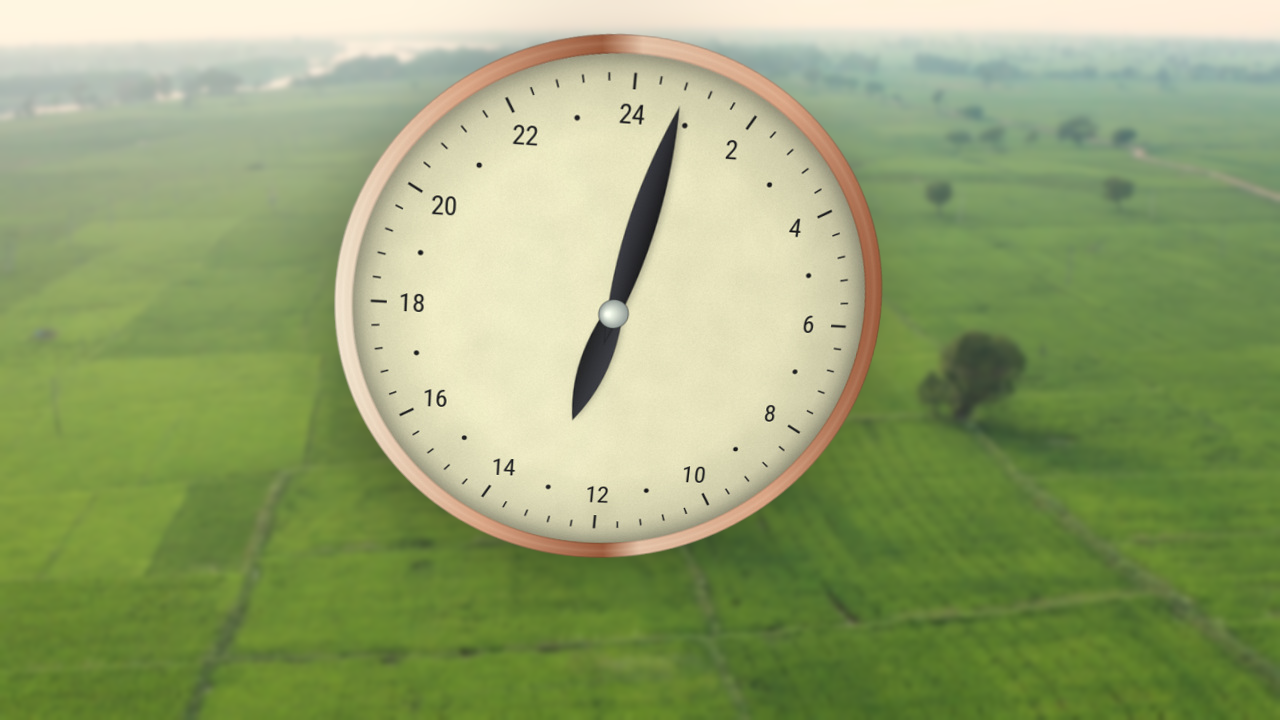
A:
13,02
